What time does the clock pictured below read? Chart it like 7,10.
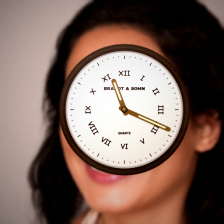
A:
11,19
